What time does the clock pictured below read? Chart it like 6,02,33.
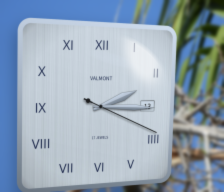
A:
2,15,19
